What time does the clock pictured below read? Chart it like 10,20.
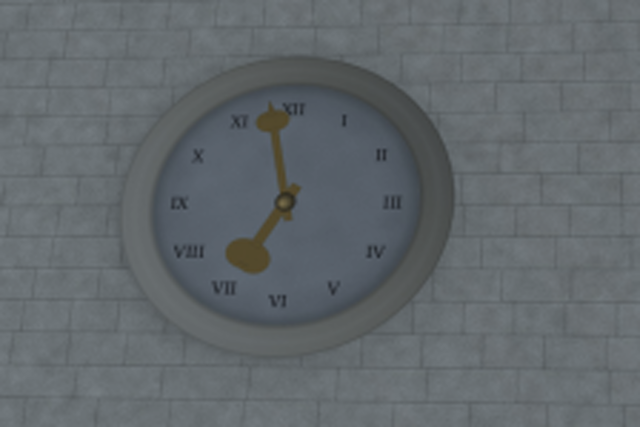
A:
6,58
